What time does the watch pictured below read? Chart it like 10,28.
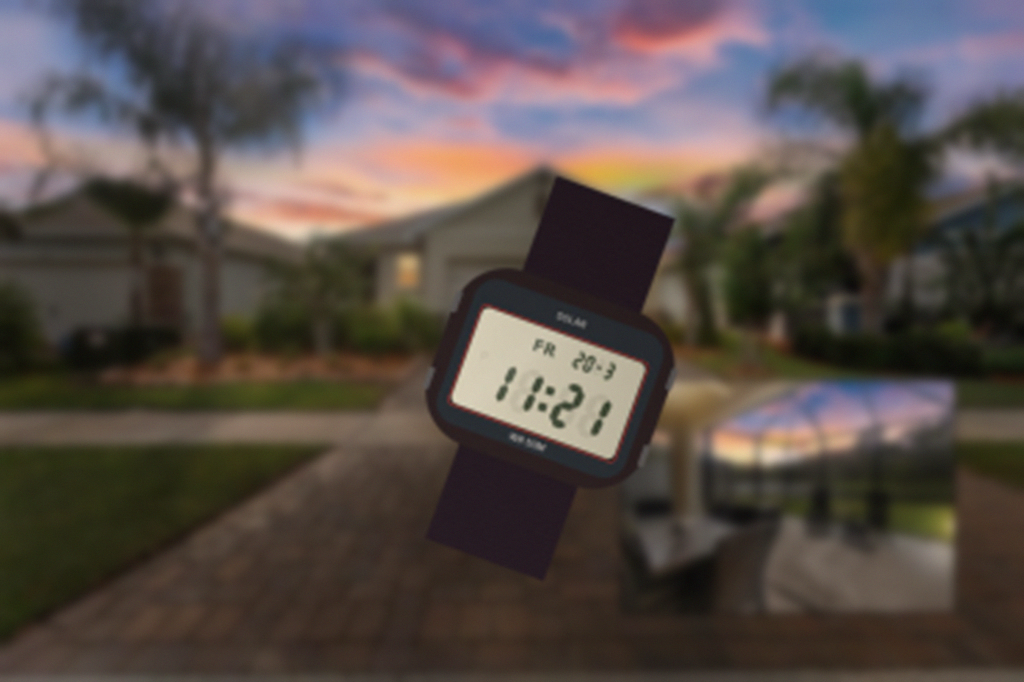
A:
11,21
